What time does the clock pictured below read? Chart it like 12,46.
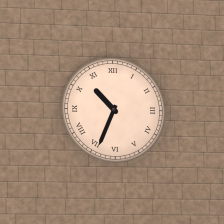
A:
10,34
